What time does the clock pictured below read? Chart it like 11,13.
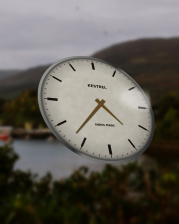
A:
4,37
